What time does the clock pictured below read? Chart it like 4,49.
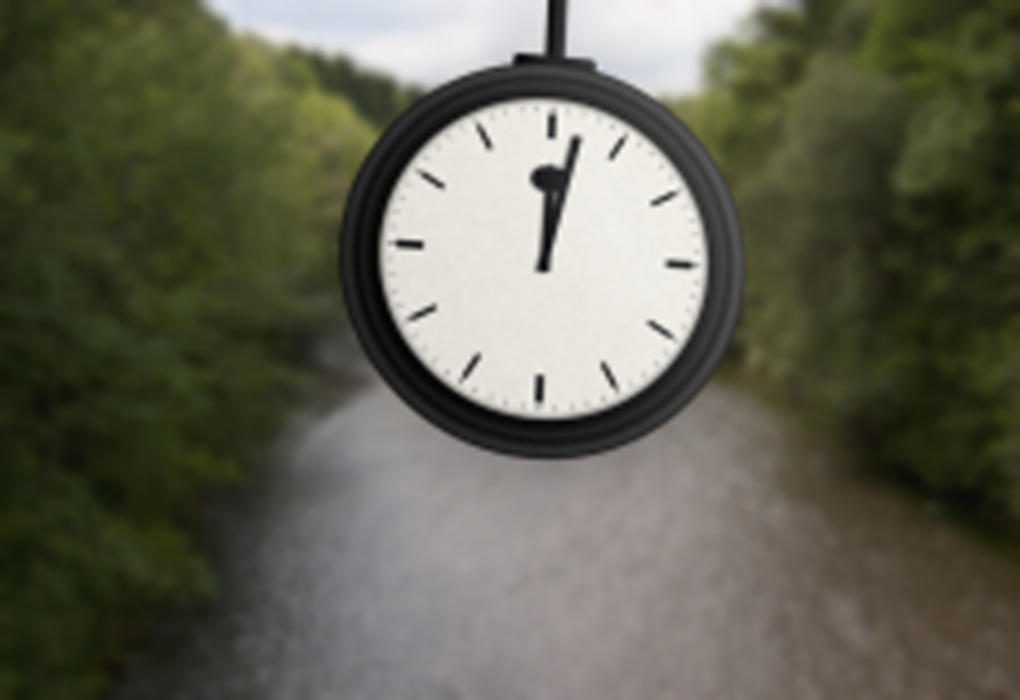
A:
12,02
